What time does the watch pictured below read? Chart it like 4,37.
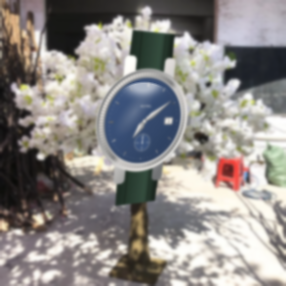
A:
7,09
